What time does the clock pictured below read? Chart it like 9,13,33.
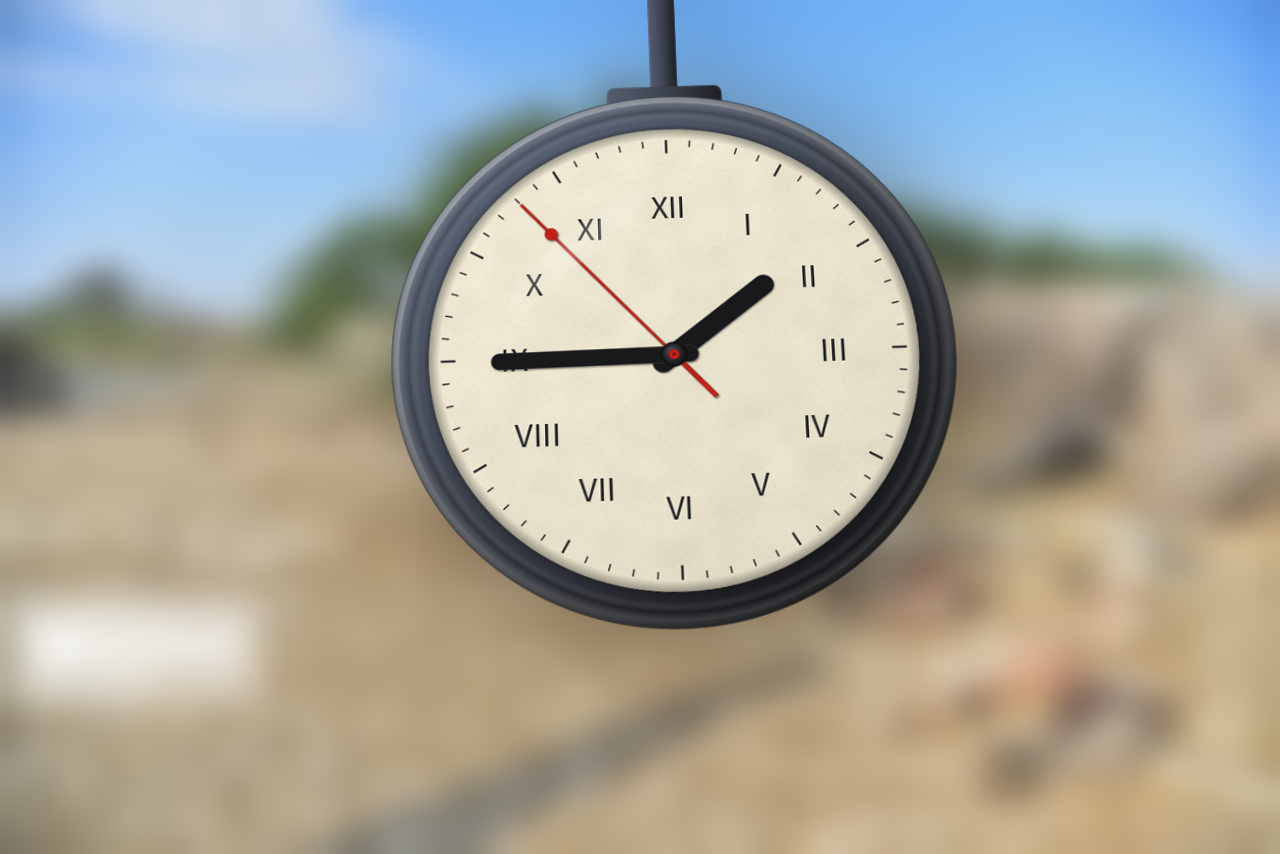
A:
1,44,53
